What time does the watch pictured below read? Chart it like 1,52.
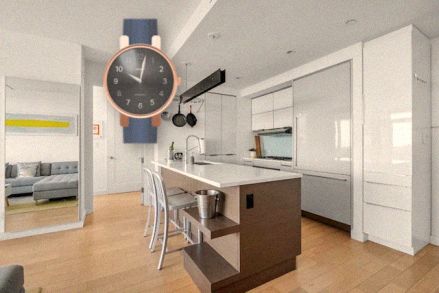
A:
10,02
